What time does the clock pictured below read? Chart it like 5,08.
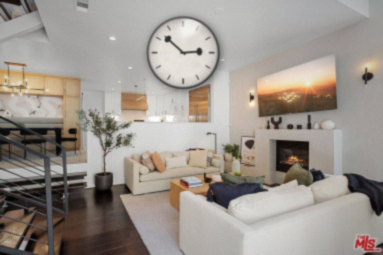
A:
2,52
